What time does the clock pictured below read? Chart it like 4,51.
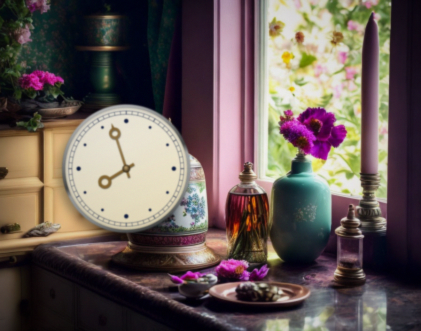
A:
7,57
